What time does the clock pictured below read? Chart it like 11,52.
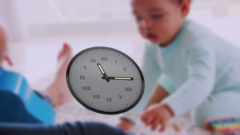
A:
11,15
